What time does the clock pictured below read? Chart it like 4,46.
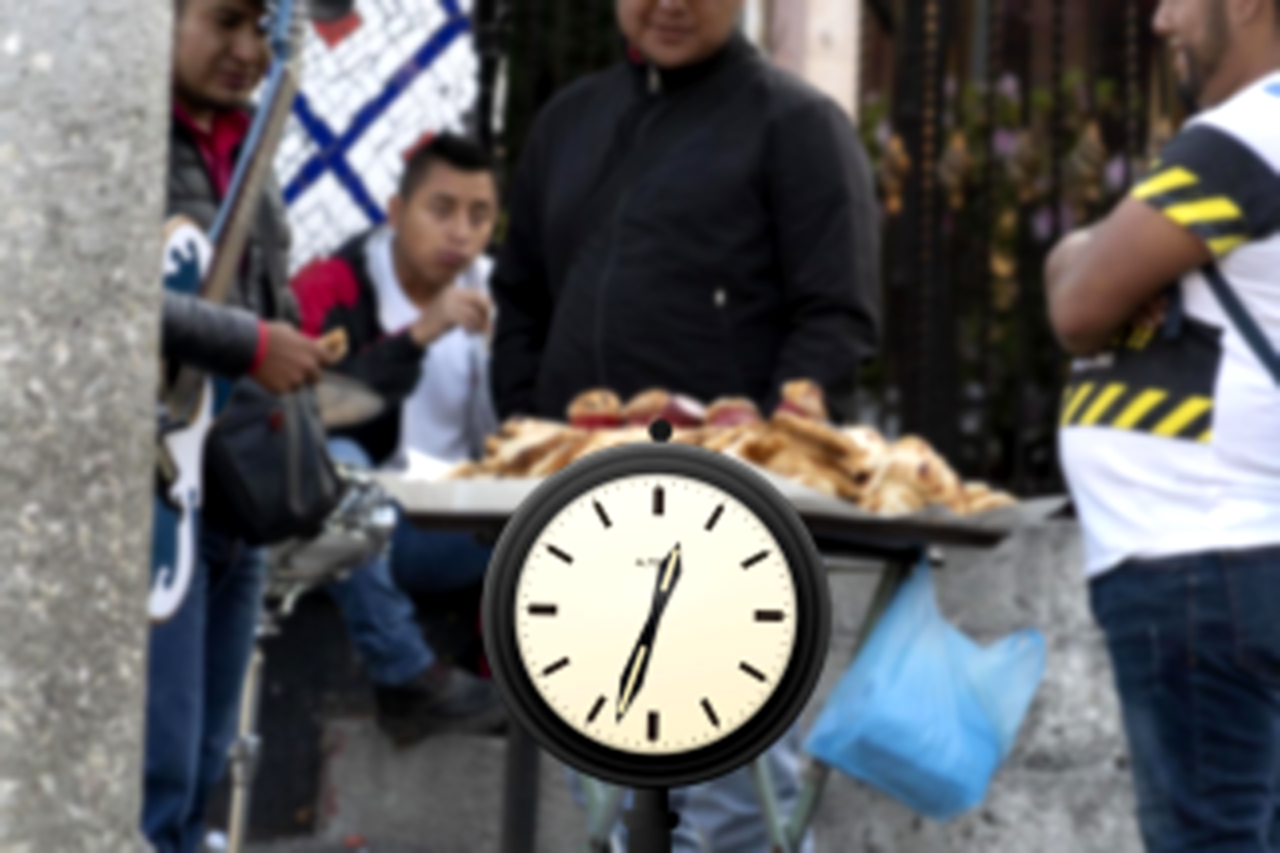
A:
12,33
